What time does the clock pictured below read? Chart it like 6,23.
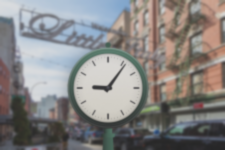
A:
9,06
